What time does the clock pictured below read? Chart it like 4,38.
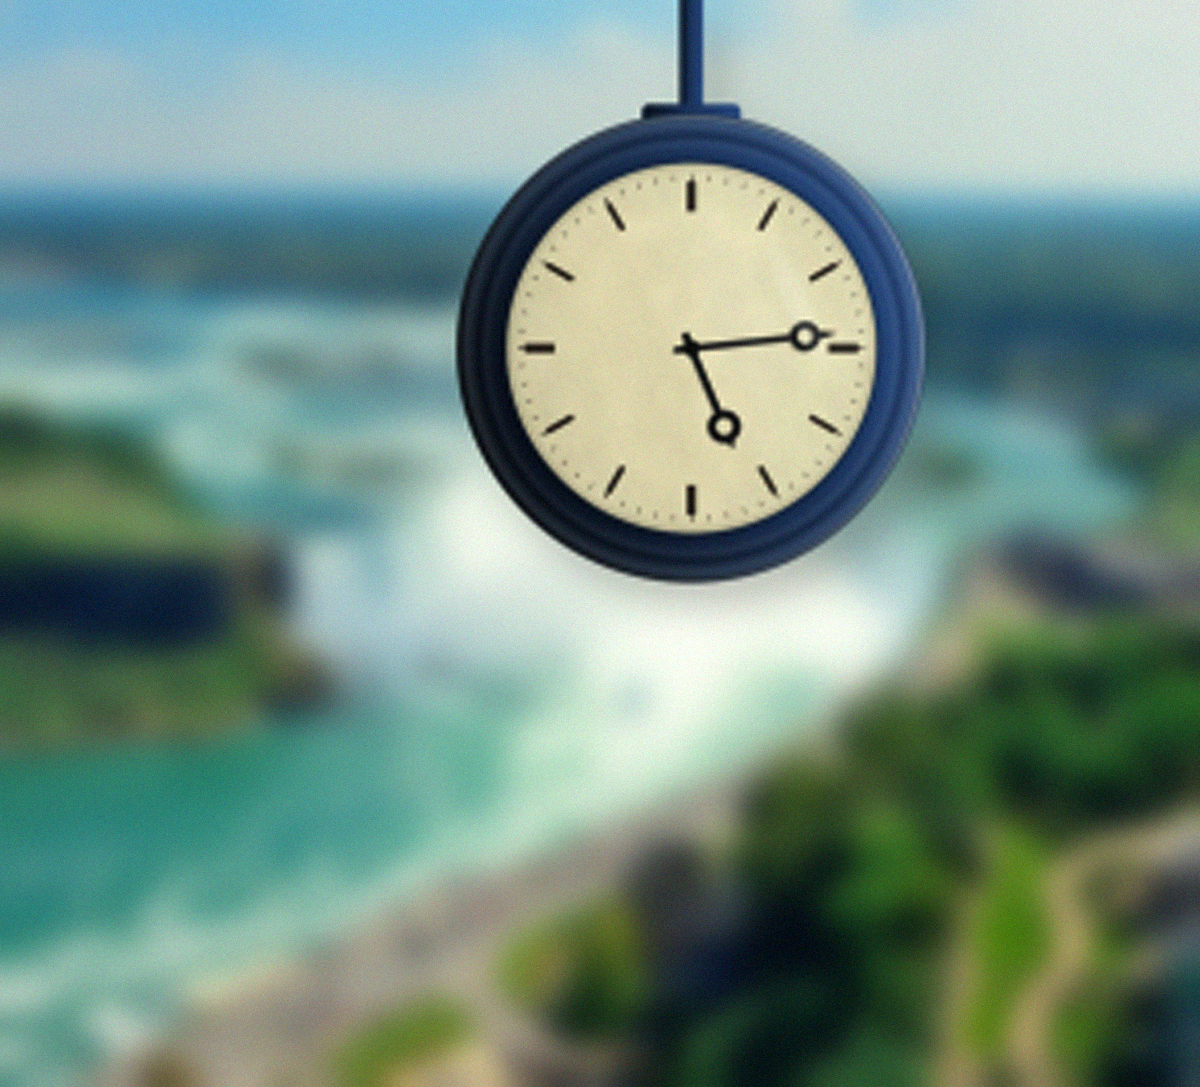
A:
5,14
